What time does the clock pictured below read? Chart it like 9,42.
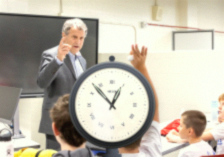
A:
12,53
